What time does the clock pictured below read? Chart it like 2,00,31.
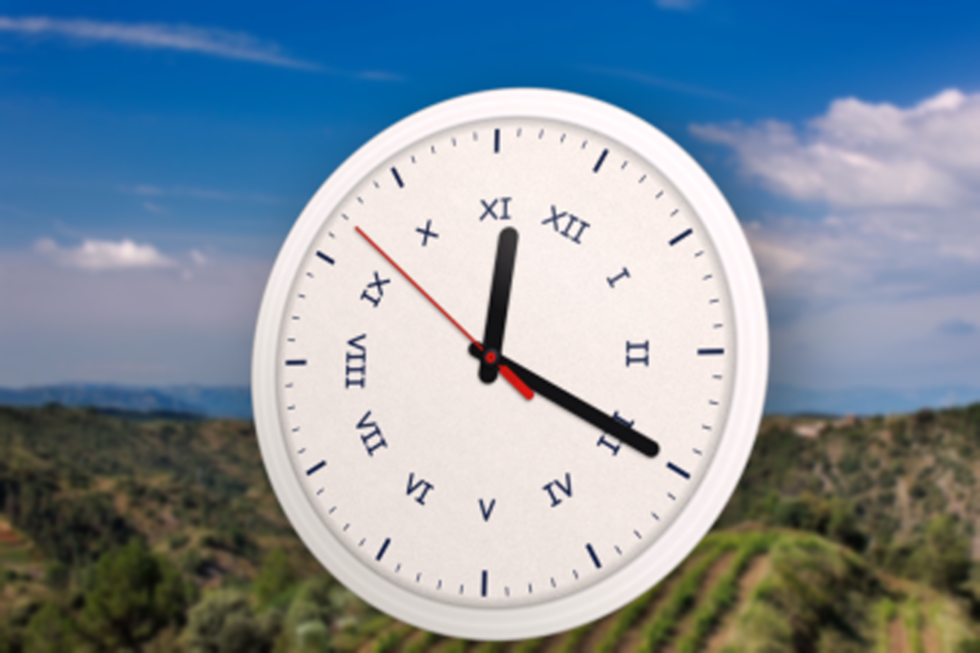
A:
11,14,47
